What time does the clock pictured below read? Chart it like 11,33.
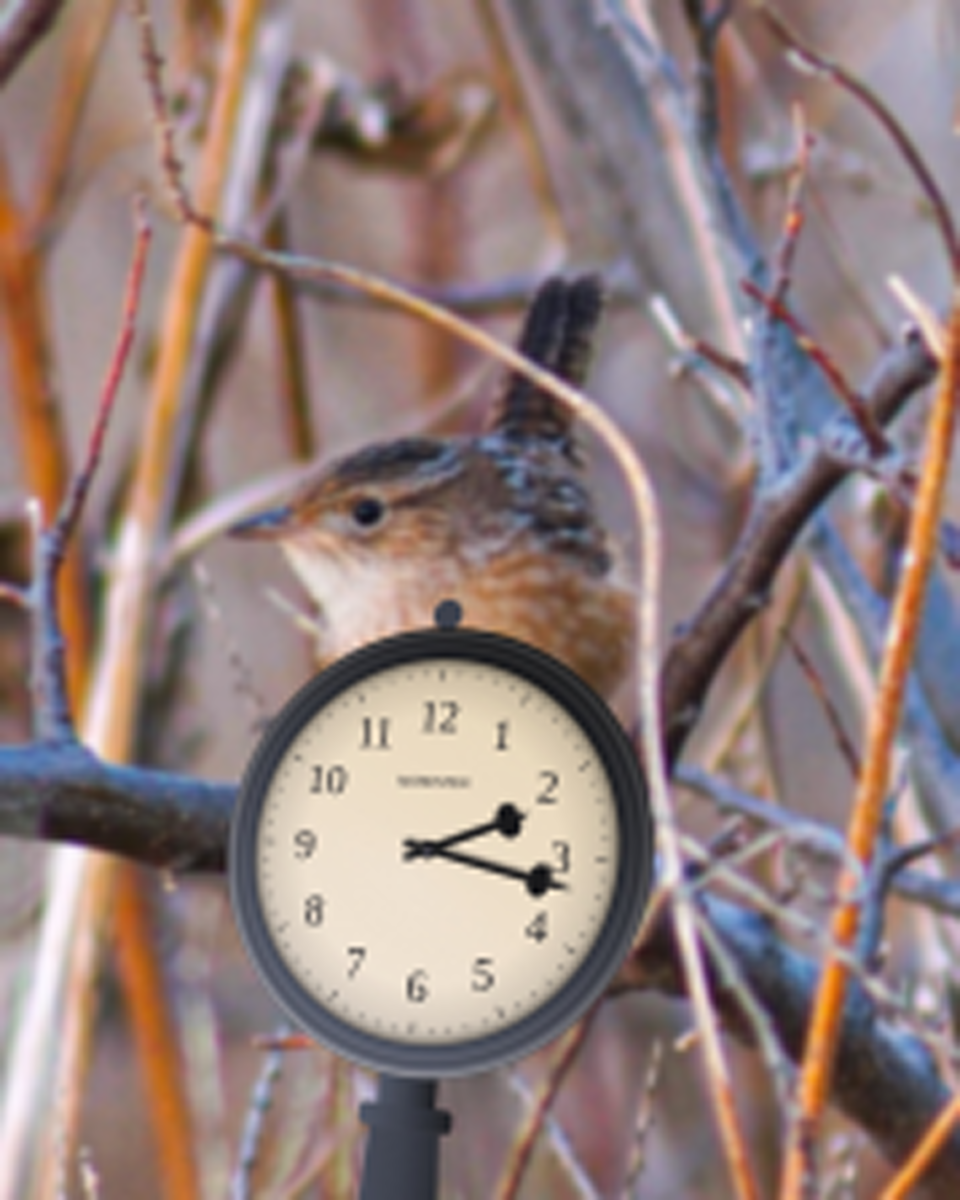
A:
2,17
